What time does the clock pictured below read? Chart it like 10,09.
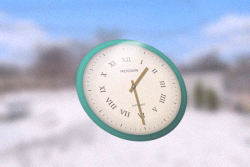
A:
1,30
